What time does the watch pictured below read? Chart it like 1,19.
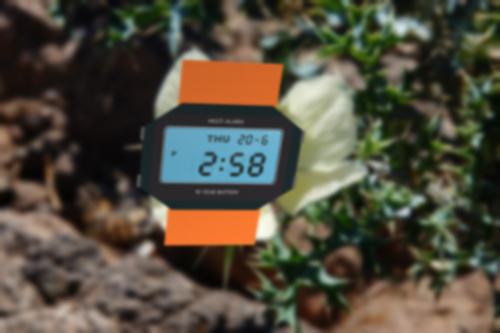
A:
2,58
